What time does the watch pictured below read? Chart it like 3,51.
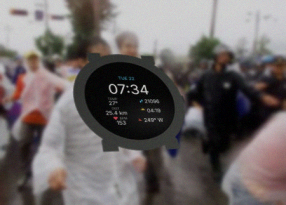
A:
7,34
